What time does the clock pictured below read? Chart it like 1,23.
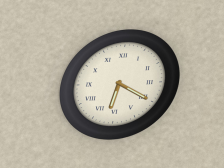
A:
6,20
